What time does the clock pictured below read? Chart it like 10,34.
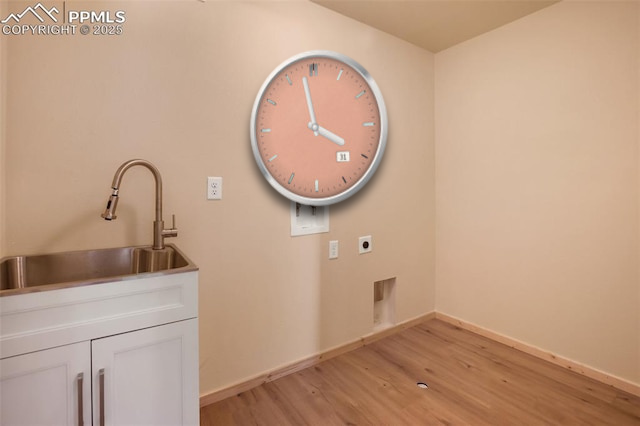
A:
3,58
